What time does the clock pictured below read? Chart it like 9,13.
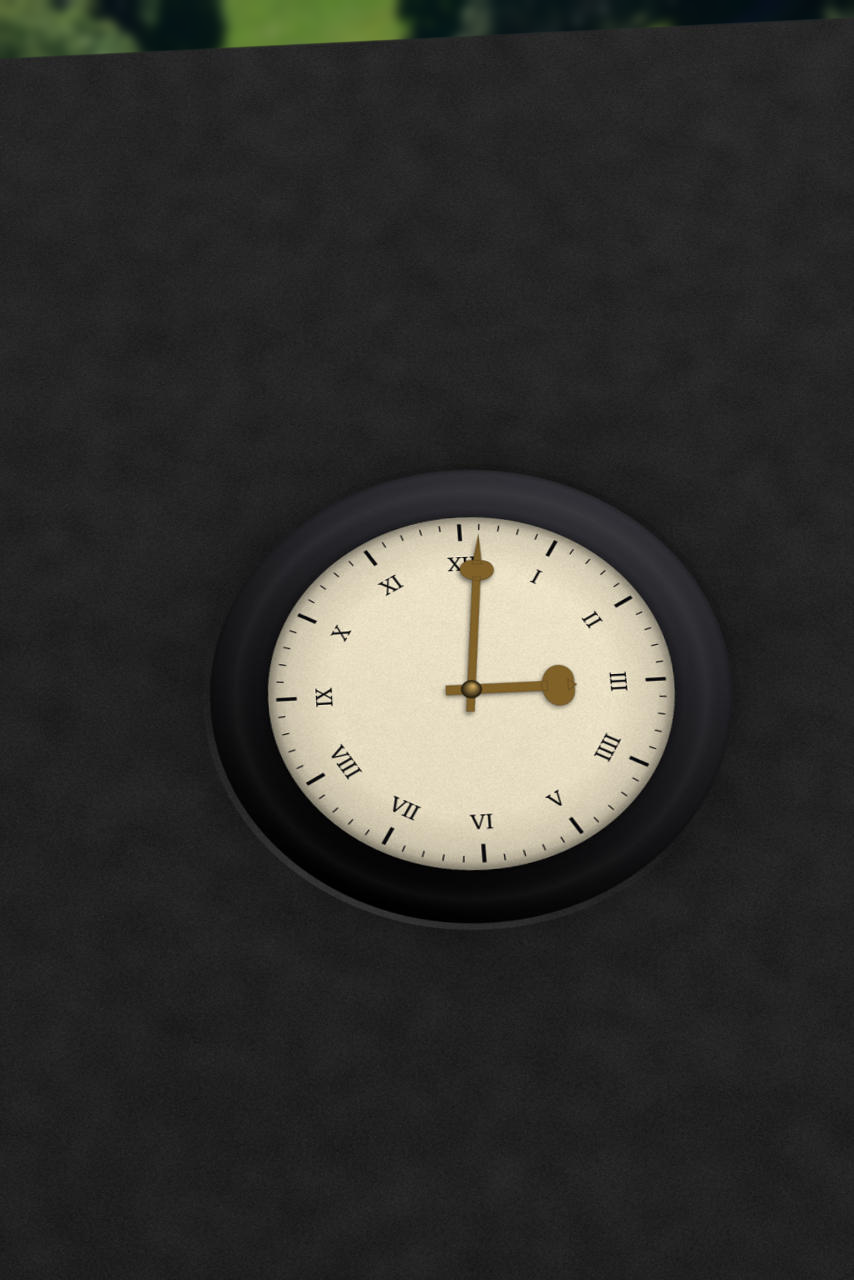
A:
3,01
